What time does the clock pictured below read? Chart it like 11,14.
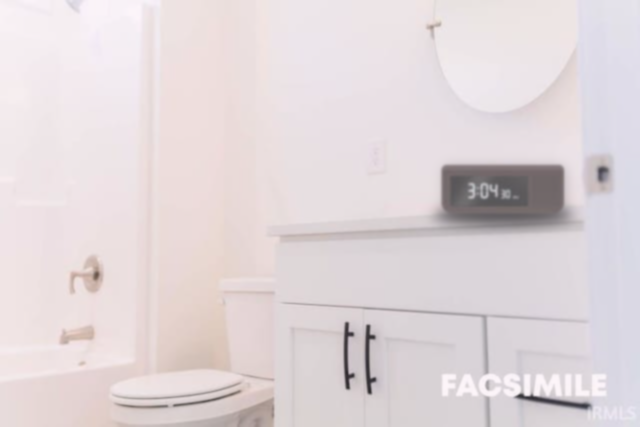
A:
3,04
